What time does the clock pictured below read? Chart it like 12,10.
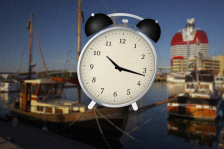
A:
10,17
